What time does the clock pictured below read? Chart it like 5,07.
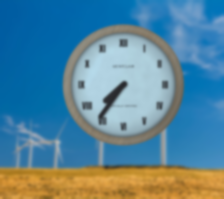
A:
7,36
